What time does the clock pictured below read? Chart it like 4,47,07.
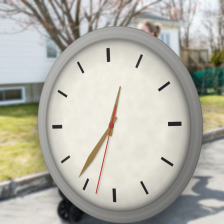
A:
12,36,33
